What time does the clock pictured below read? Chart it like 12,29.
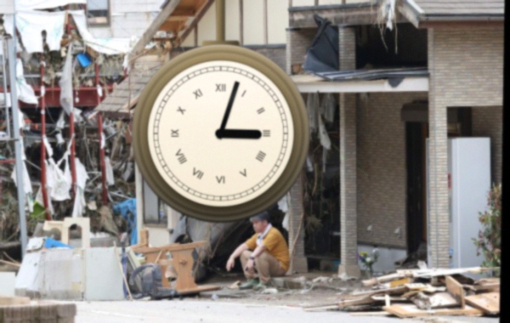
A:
3,03
